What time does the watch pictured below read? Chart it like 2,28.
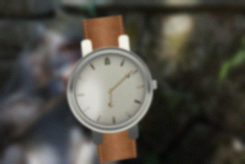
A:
6,09
